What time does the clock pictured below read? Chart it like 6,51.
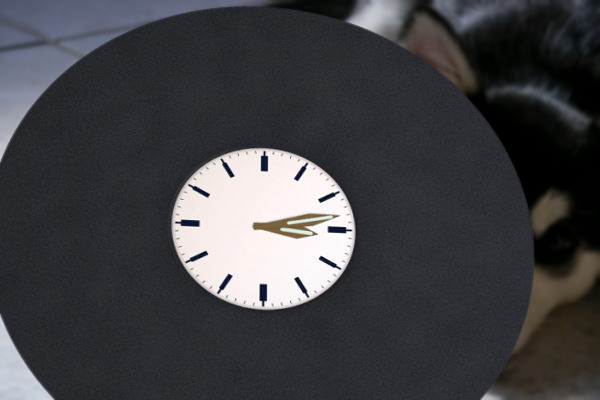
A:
3,13
